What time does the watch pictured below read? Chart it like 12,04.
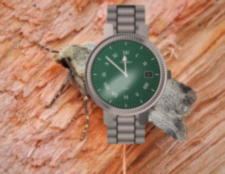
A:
11,52
